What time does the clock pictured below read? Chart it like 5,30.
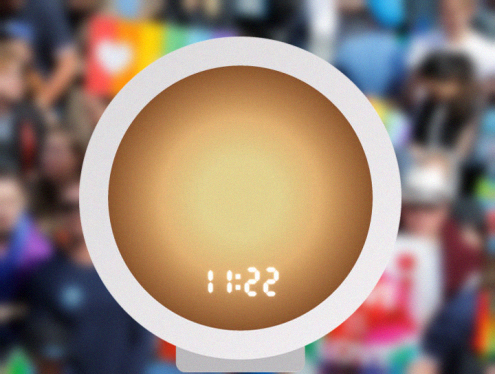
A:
11,22
